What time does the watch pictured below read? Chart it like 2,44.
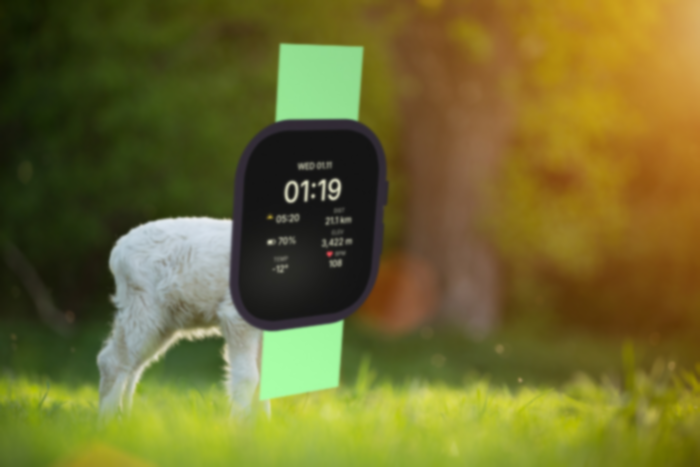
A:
1,19
